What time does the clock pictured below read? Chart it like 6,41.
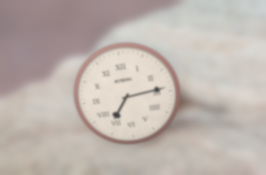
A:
7,14
